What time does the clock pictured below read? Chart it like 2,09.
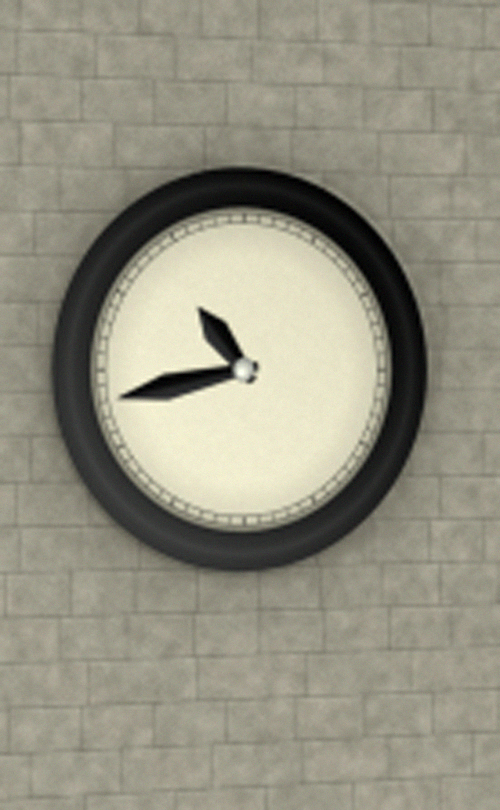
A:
10,43
